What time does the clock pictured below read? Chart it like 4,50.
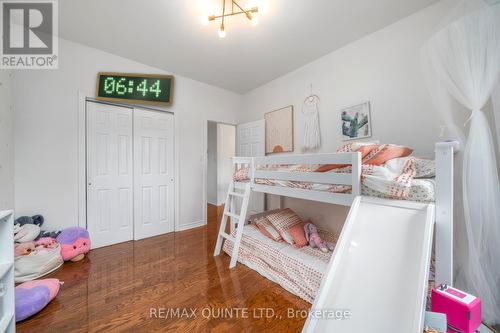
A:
6,44
